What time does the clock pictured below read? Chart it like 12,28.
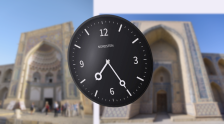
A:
7,25
